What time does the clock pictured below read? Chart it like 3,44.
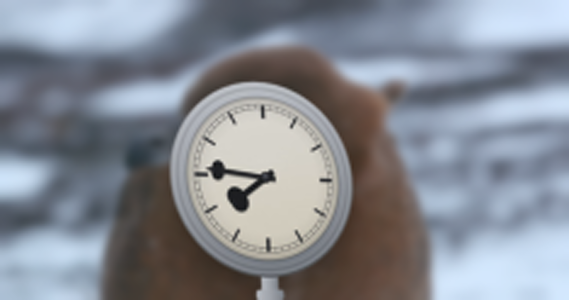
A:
7,46
